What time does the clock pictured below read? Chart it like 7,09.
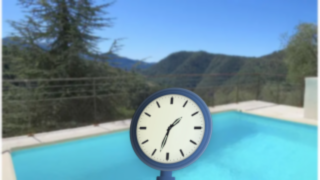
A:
1,33
